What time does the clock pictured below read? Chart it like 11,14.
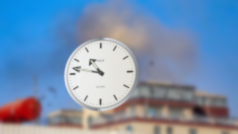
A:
10,47
